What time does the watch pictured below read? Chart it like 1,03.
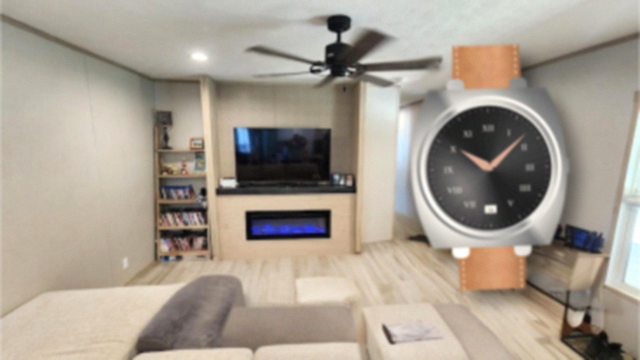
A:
10,08
